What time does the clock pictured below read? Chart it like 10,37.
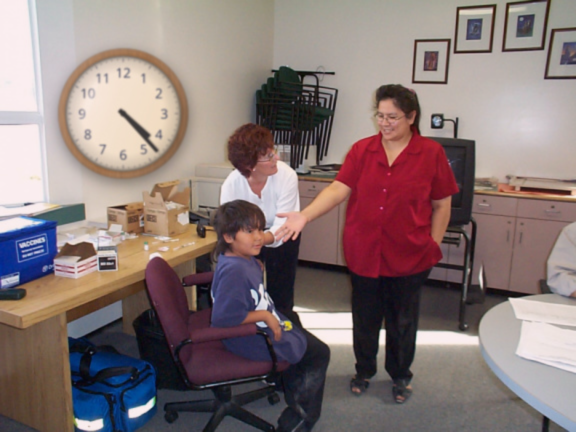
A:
4,23
